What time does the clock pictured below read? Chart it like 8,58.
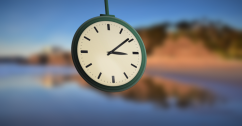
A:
3,09
